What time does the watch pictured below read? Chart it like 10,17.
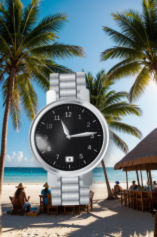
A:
11,14
